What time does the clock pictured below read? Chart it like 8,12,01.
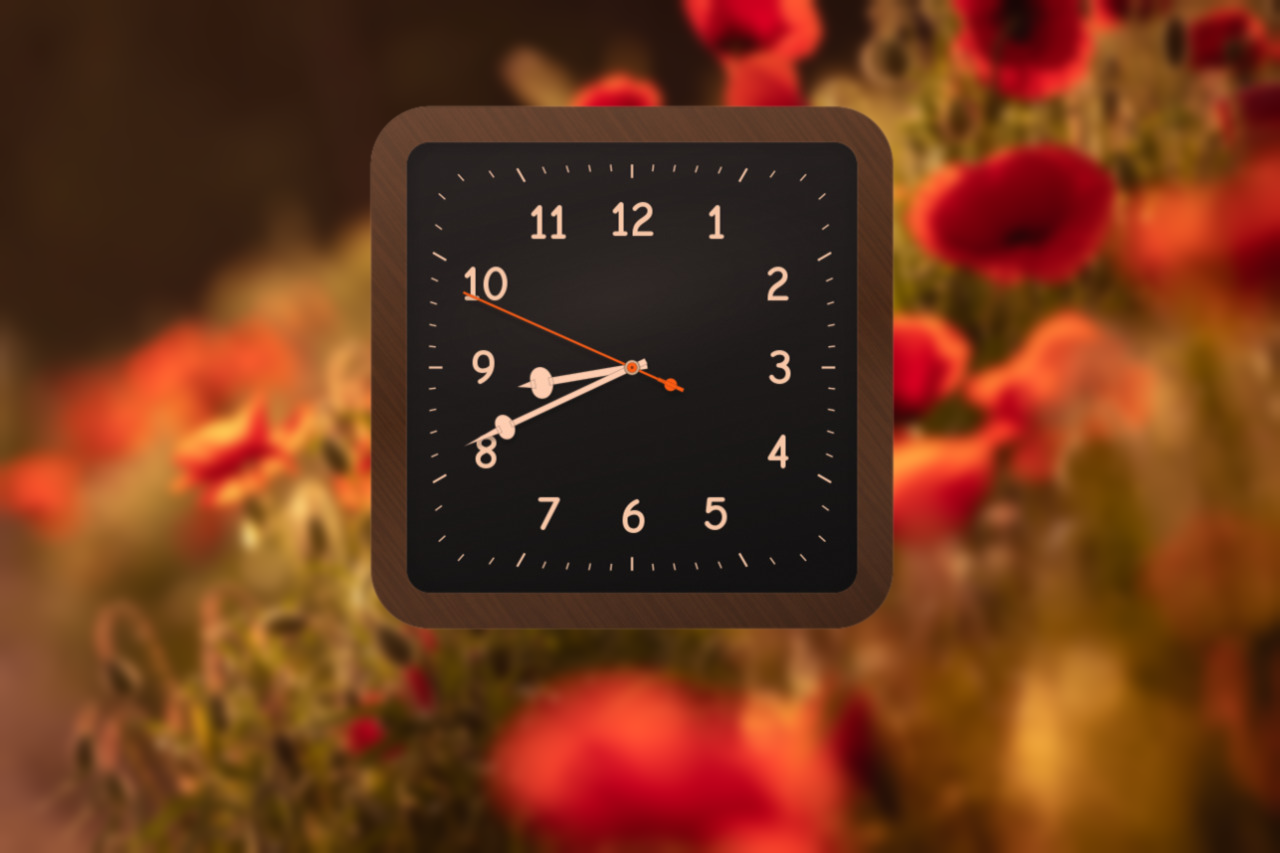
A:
8,40,49
